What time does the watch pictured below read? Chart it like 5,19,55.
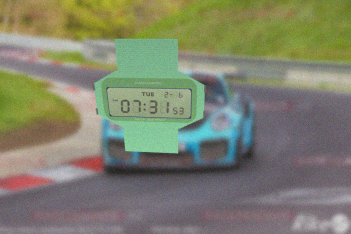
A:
7,31,53
